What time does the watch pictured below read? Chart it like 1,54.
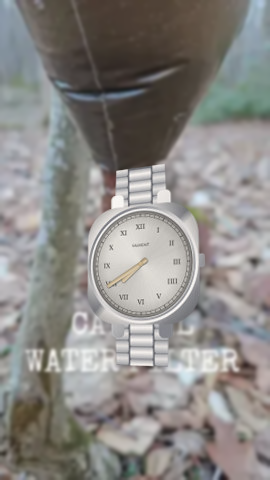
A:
7,40
